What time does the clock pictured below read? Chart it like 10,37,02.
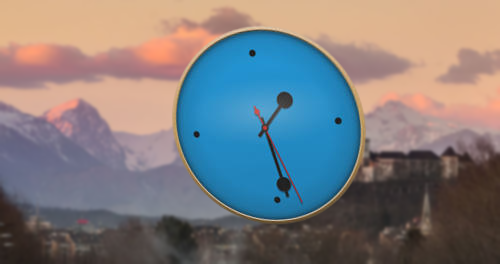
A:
1,28,27
